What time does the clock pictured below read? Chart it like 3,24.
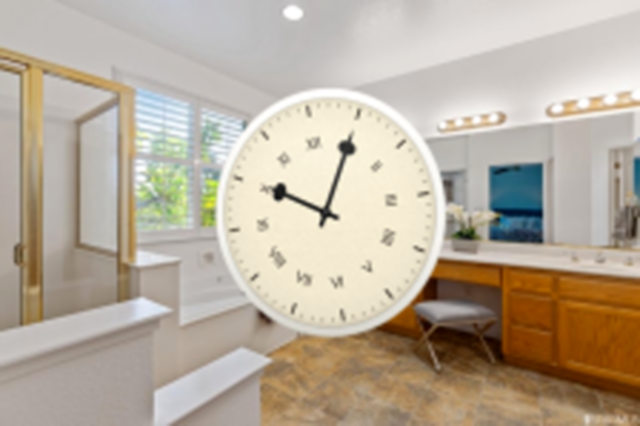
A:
10,05
